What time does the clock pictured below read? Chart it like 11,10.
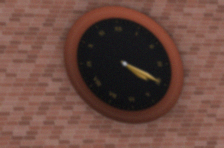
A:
4,20
